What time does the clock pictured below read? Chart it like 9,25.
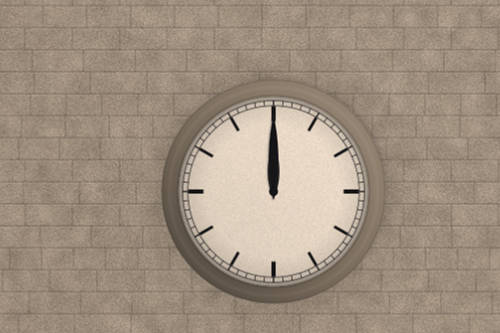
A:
12,00
